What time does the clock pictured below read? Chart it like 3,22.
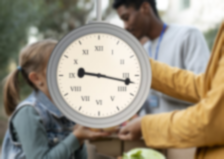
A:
9,17
